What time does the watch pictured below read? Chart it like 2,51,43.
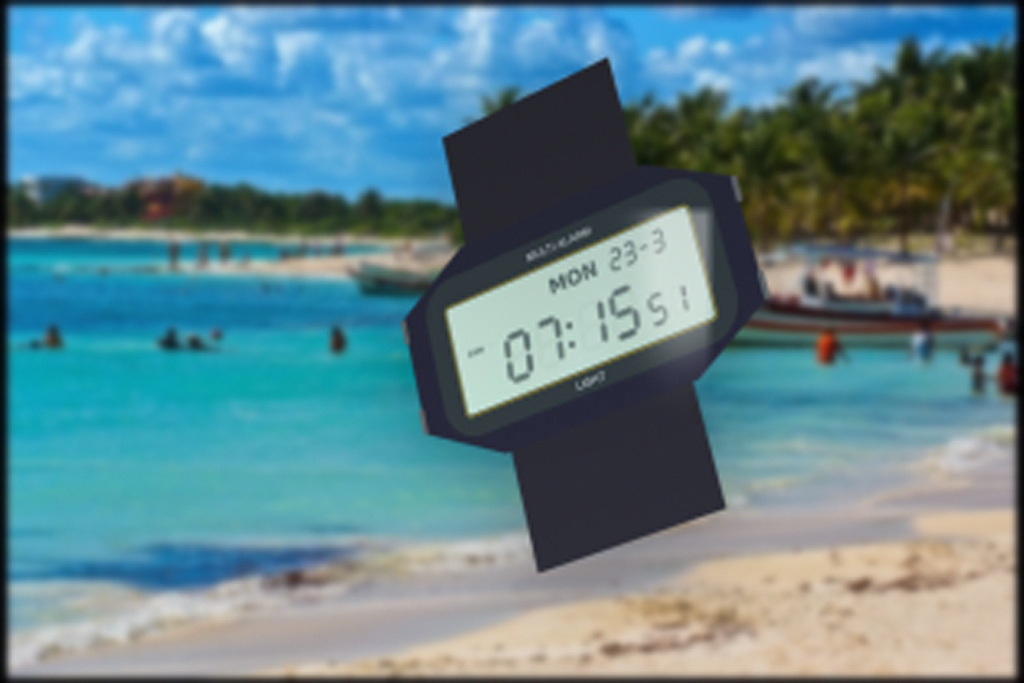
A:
7,15,51
